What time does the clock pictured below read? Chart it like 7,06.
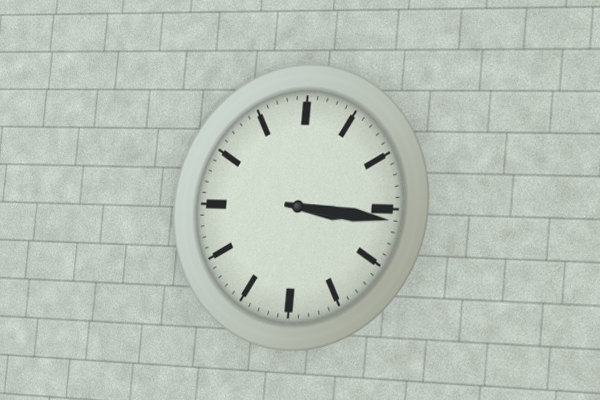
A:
3,16
